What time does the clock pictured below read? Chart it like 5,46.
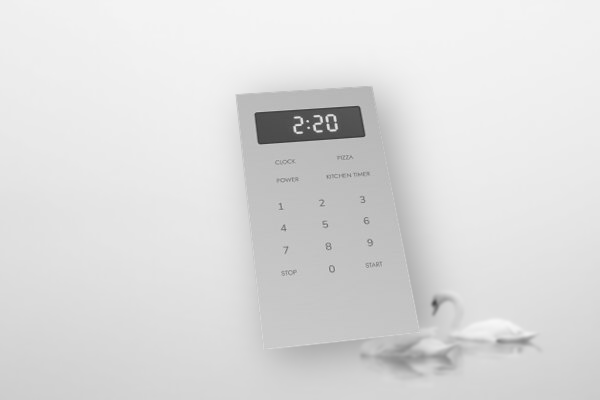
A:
2,20
